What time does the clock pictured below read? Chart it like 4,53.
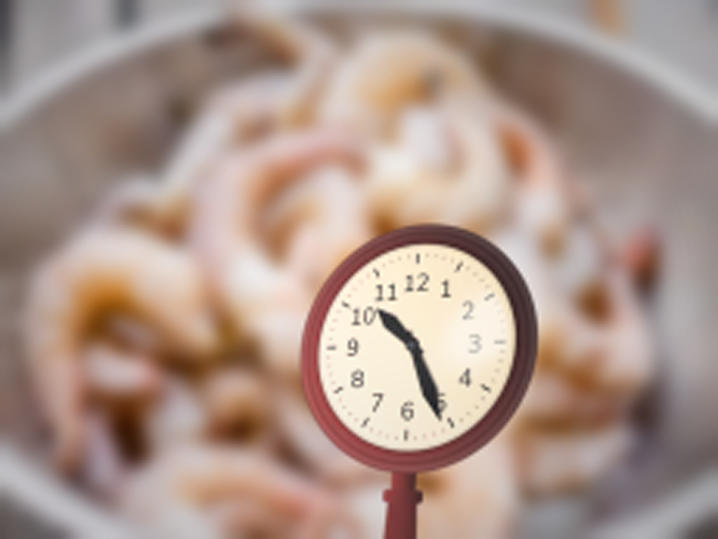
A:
10,26
